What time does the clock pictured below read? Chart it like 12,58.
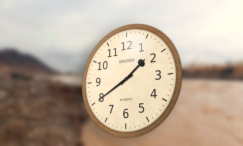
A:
1,40
